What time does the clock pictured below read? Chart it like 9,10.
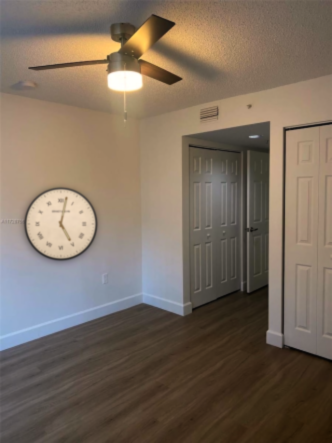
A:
5,02
